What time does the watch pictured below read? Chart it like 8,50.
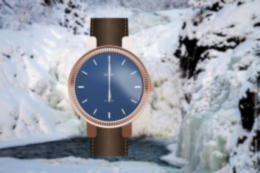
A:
6,00
